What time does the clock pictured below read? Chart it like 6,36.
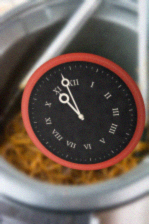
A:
10,58
